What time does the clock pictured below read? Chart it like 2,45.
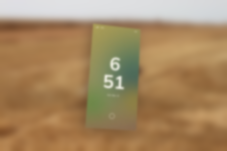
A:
6,51
